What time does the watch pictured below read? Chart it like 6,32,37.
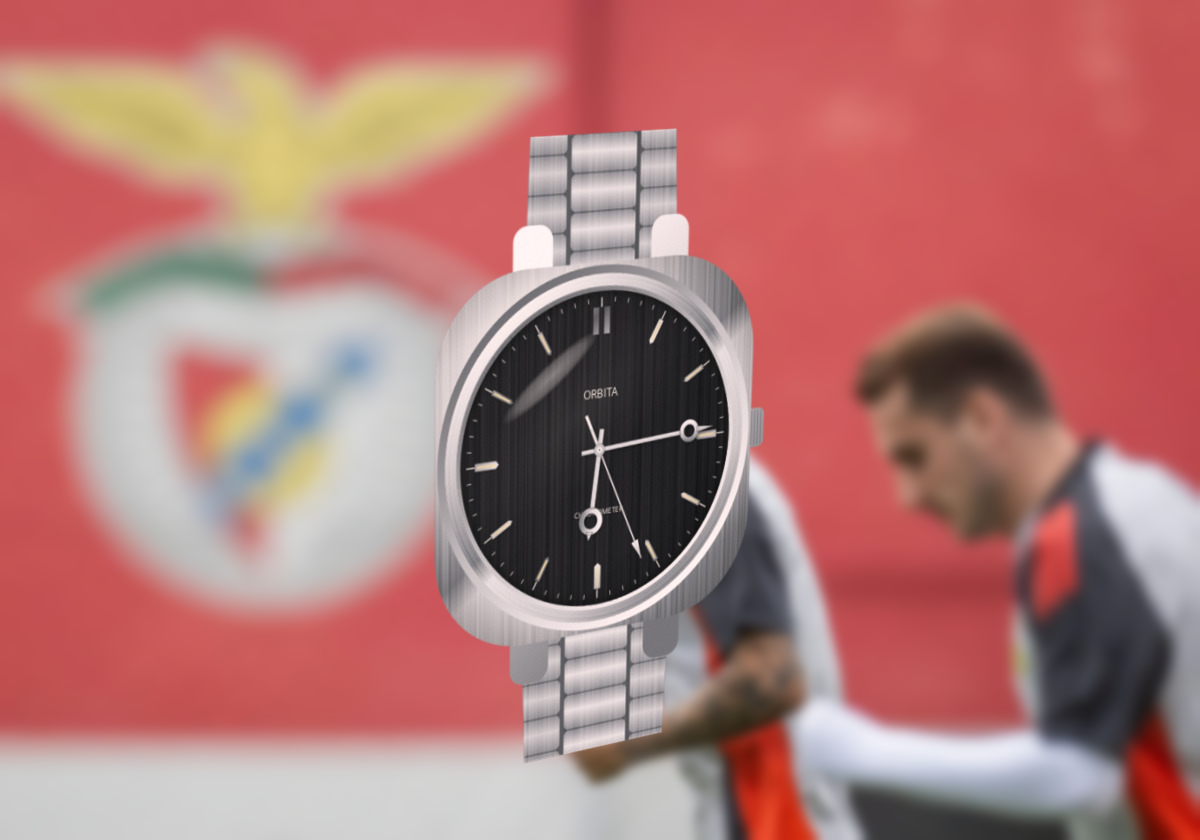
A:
6,14,26
